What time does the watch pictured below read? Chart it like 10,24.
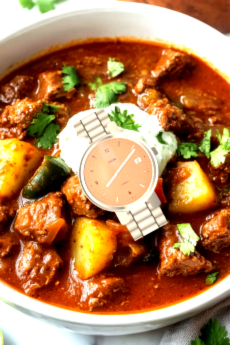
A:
8,11
